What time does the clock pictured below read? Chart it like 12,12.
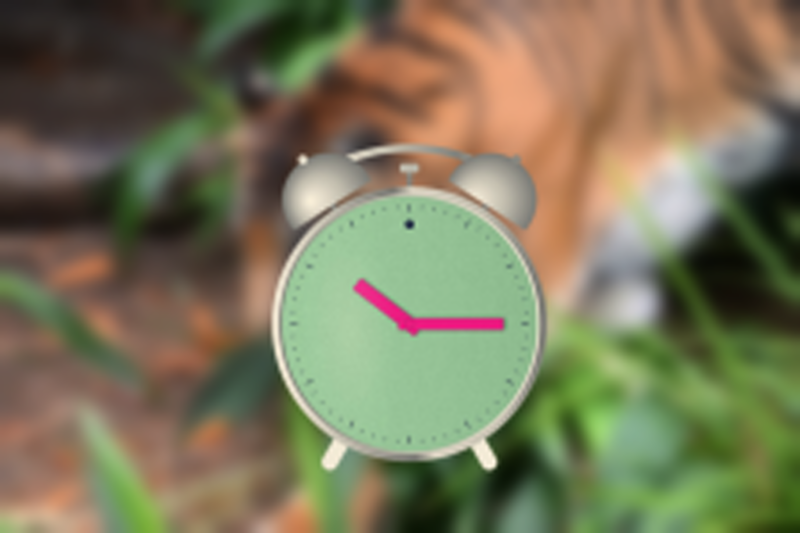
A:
10,15
